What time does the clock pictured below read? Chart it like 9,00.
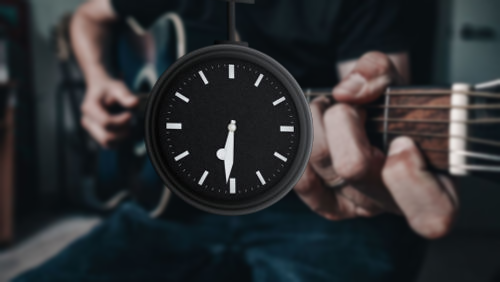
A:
6,31
